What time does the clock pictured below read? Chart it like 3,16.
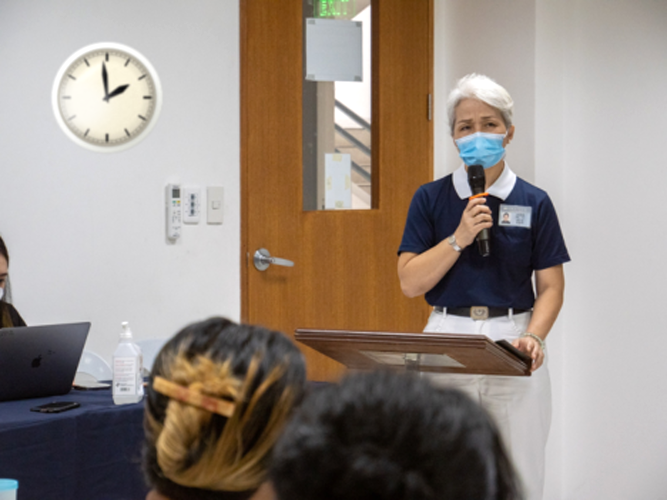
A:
1,59
